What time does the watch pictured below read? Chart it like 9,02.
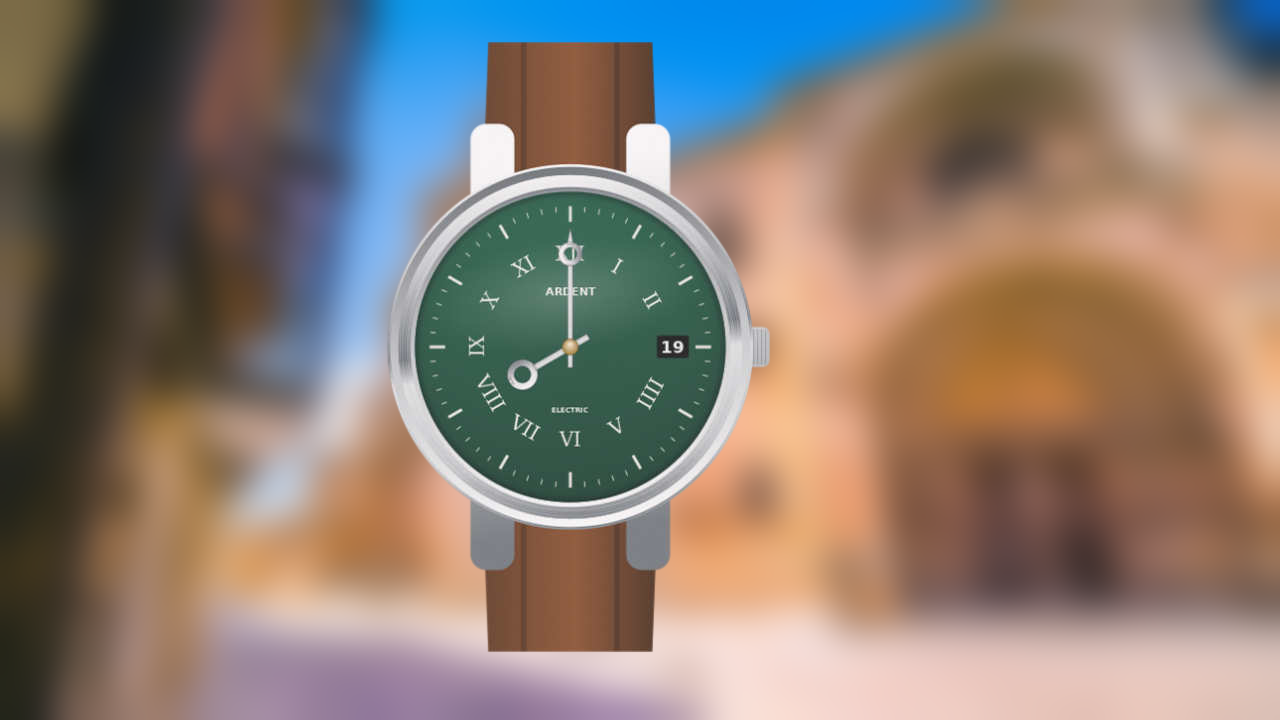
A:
8,00
